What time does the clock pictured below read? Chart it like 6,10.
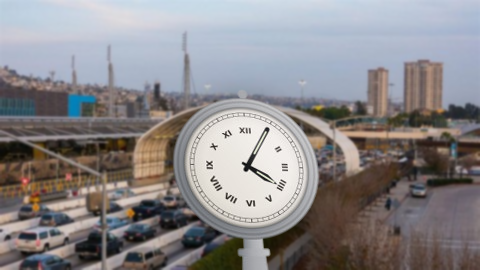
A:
4,05
